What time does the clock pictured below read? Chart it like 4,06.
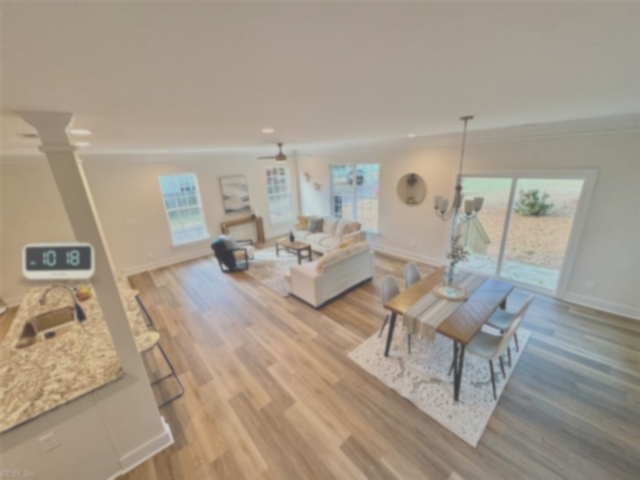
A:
10,18
